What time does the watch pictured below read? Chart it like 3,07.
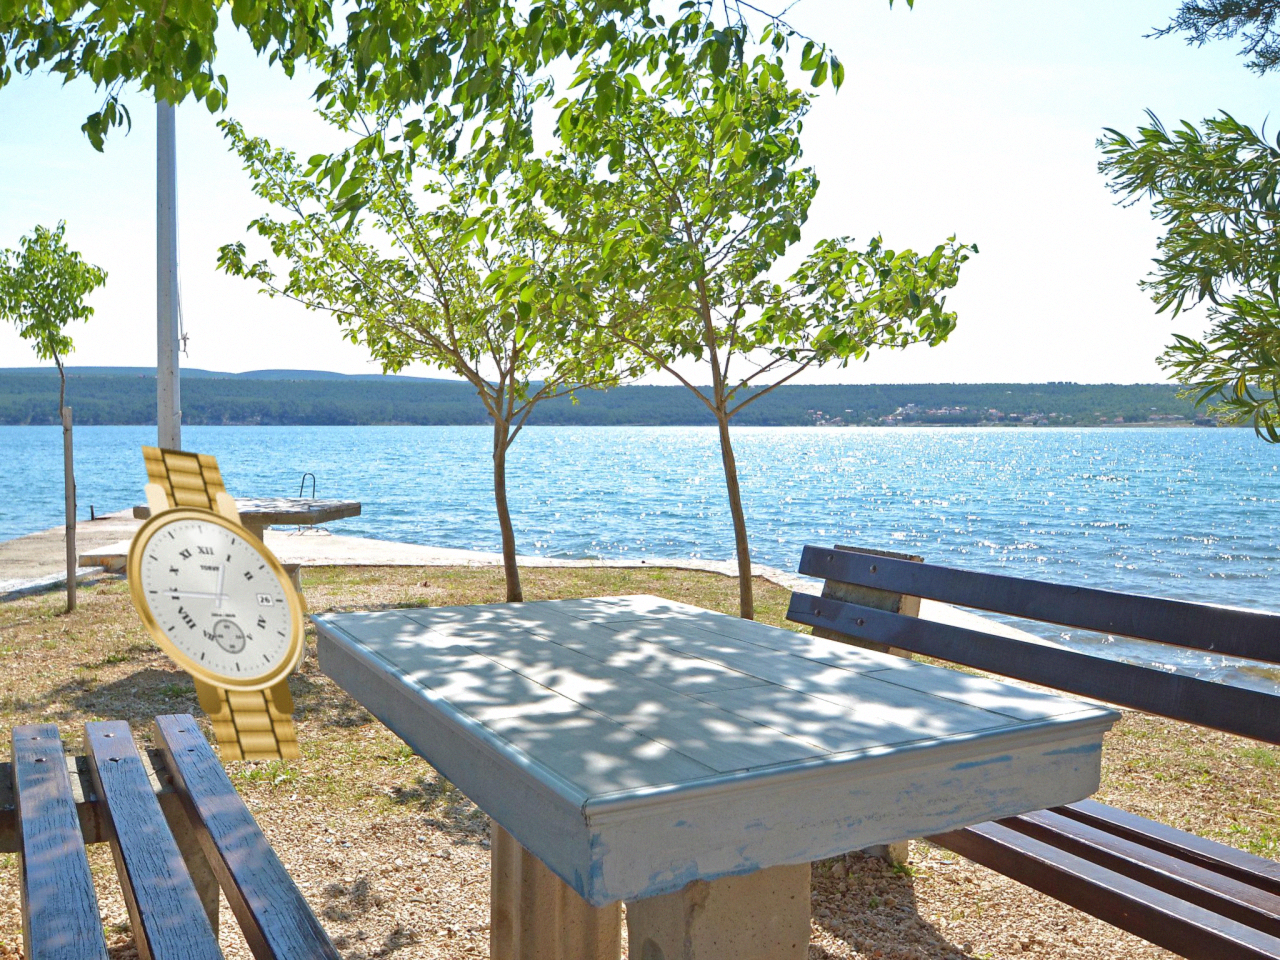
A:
12,45
